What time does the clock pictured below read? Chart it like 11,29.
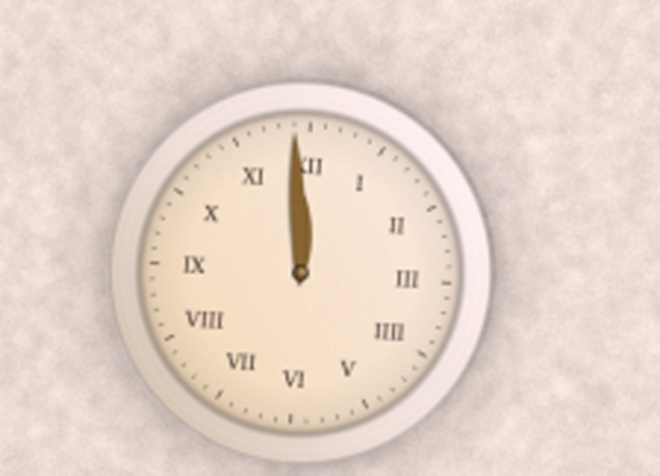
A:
11,59
